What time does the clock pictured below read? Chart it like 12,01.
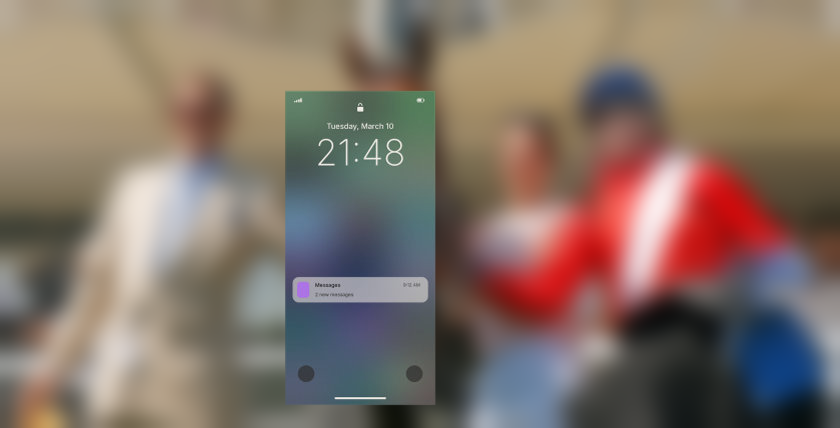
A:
21,48
